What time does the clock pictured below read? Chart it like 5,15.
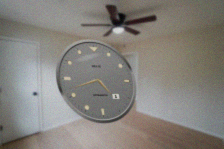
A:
4,42
